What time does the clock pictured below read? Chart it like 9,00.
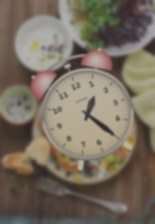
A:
1,25
